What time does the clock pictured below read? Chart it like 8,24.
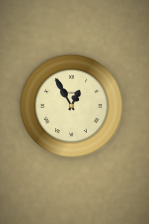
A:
12,55
